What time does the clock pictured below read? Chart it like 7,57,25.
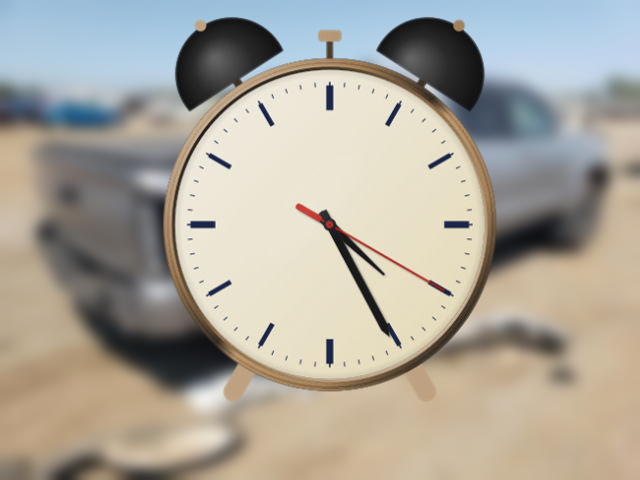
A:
4,25,20
